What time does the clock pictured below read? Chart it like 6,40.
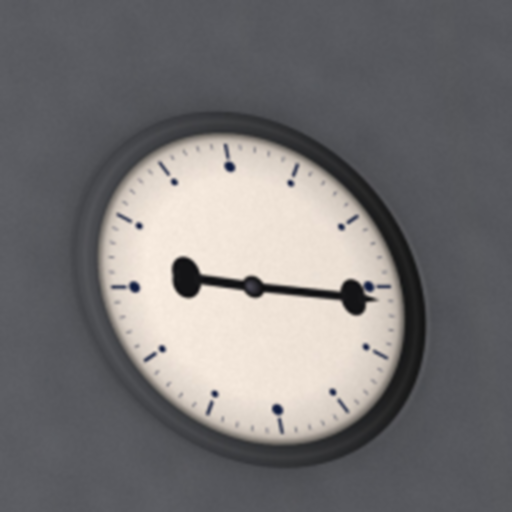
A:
9,16
